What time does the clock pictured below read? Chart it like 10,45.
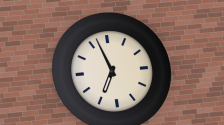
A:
6,57
